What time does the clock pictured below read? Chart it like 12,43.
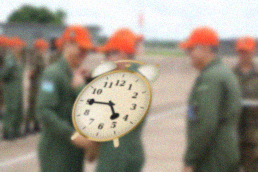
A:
4,45
